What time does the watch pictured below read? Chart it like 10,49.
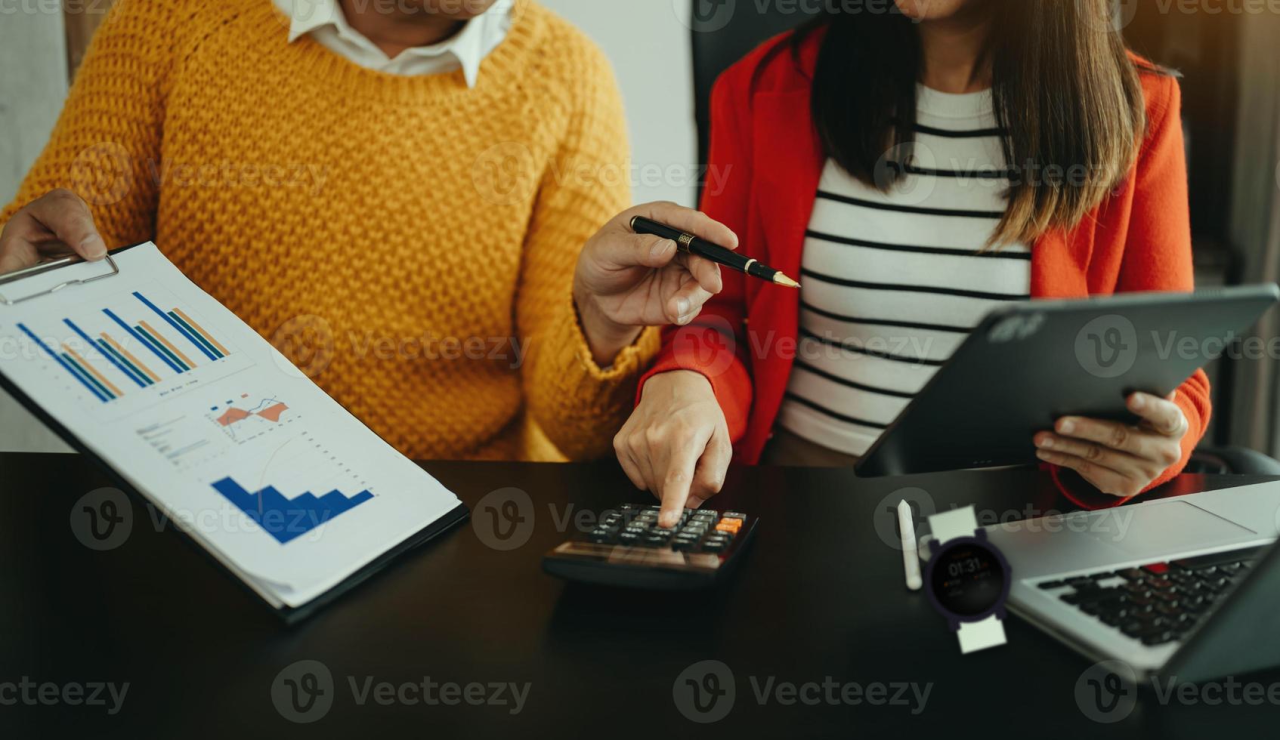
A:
1,31
